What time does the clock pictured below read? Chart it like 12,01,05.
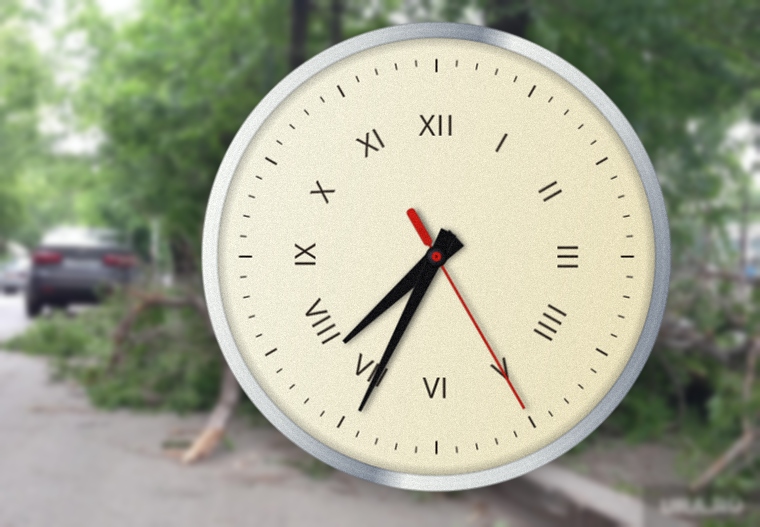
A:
7,34,25
